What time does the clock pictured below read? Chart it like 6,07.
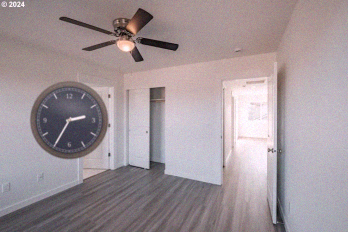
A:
2,35
